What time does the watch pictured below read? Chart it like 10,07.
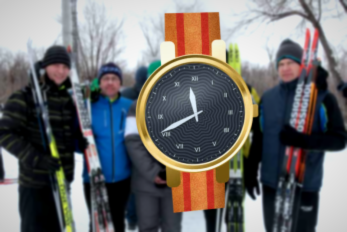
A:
11,41
